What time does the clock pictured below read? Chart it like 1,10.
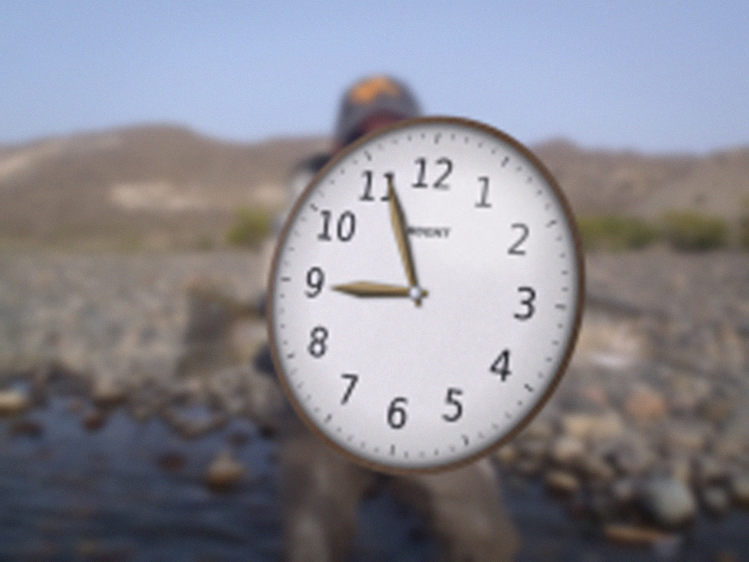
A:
8,56
